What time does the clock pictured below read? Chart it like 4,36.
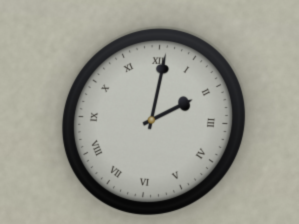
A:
2,01
